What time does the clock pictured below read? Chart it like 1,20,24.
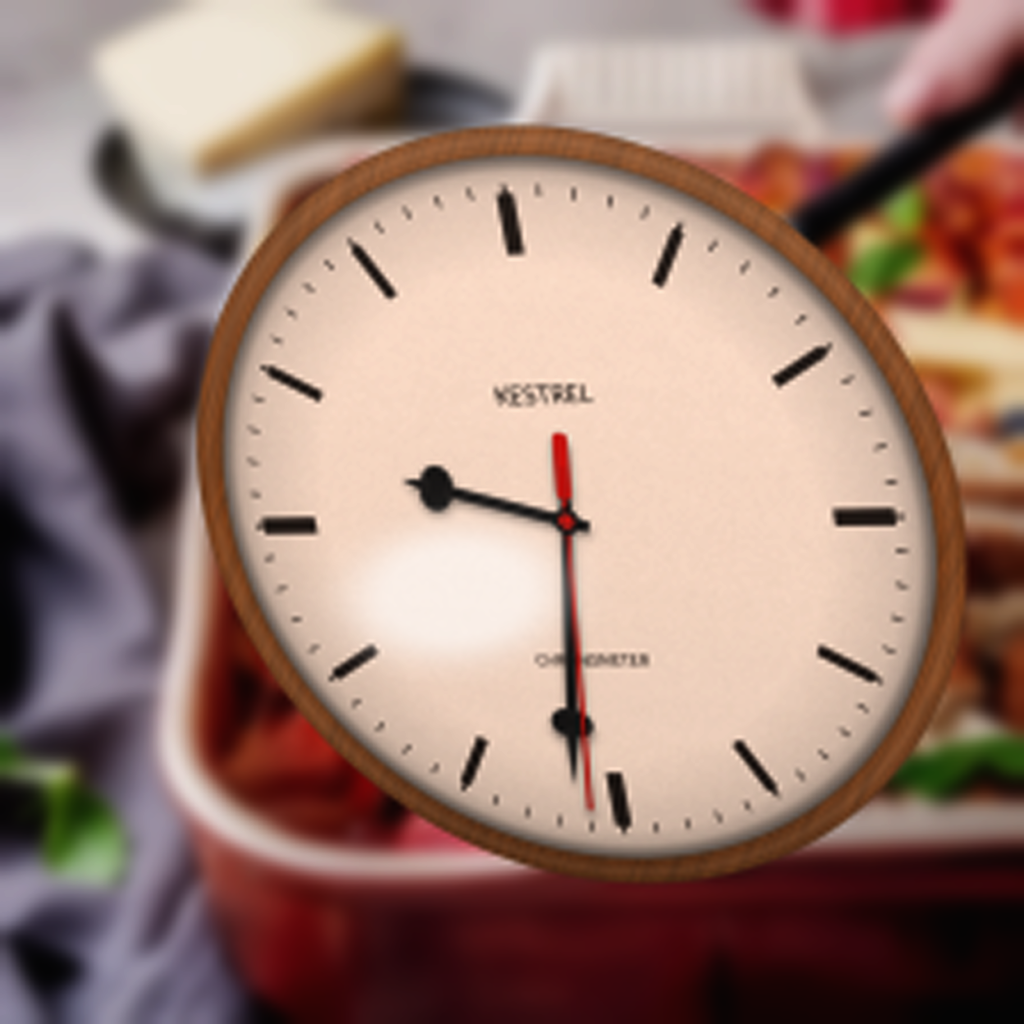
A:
9,31,31
